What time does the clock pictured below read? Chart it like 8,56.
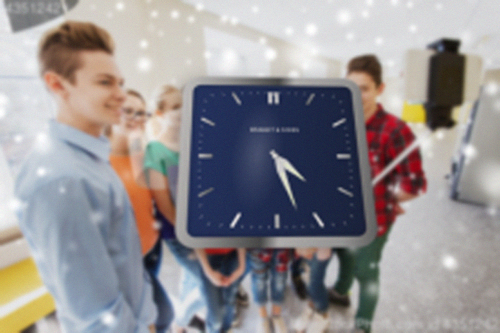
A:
4,27
